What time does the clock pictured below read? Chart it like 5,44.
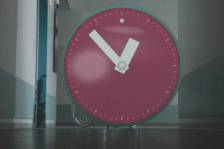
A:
12,53
